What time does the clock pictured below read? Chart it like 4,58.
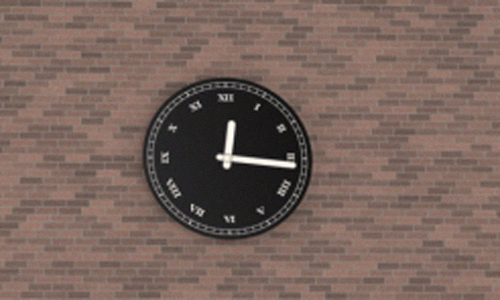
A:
12,16
